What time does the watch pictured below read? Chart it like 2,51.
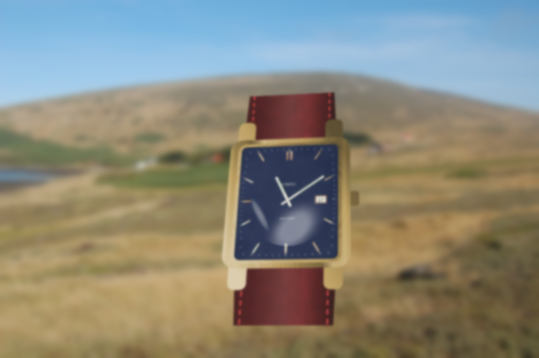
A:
11,09
